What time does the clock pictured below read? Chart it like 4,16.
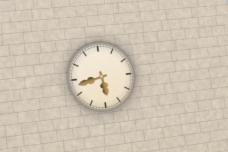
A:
5,43
